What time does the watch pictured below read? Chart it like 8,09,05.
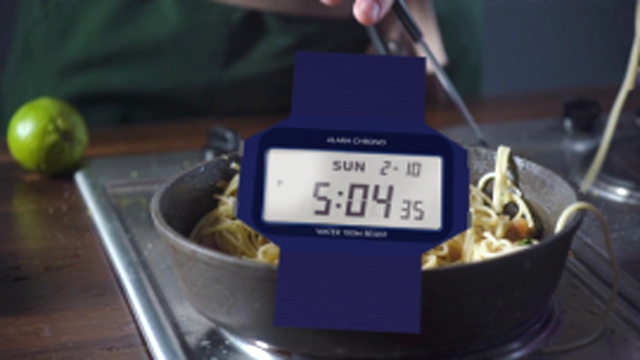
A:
5,04,35
